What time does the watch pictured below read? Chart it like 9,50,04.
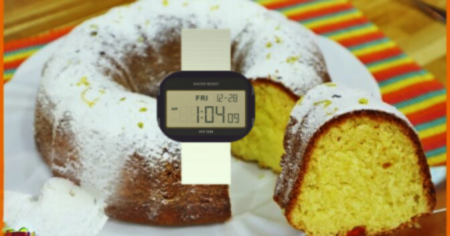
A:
1,04,09
